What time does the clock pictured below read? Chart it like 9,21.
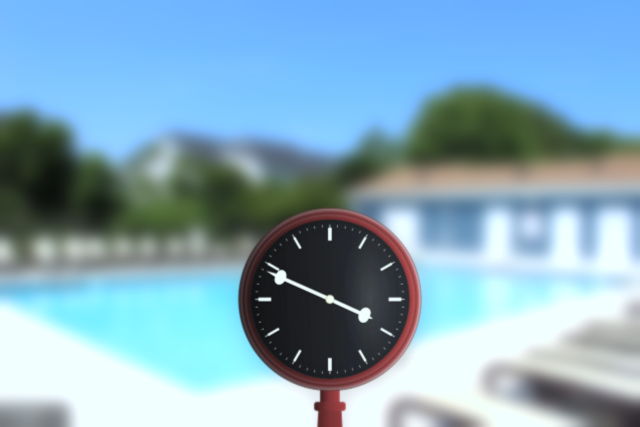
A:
3,49
